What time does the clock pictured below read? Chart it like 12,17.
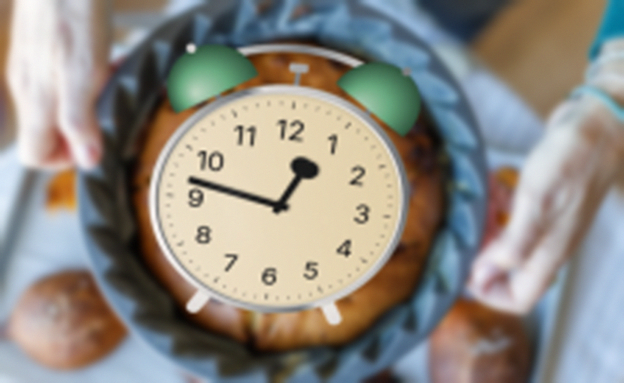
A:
12,47
